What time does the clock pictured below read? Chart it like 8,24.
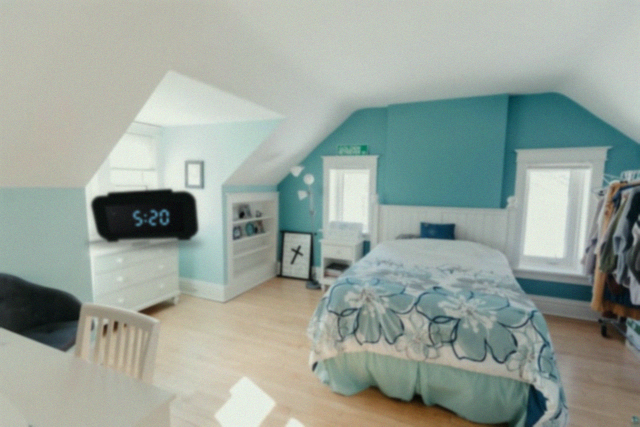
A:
5,20
